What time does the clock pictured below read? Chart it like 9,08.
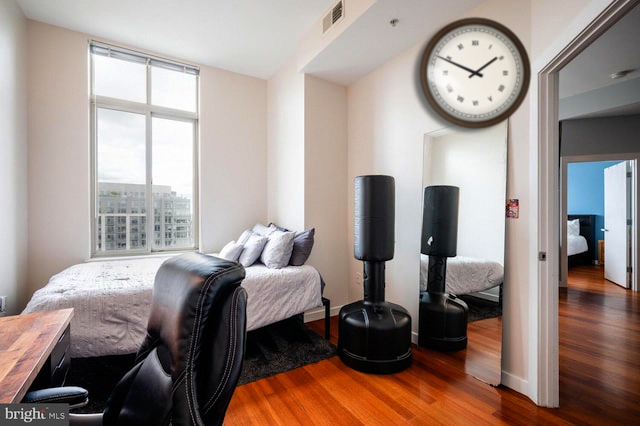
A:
1,49
